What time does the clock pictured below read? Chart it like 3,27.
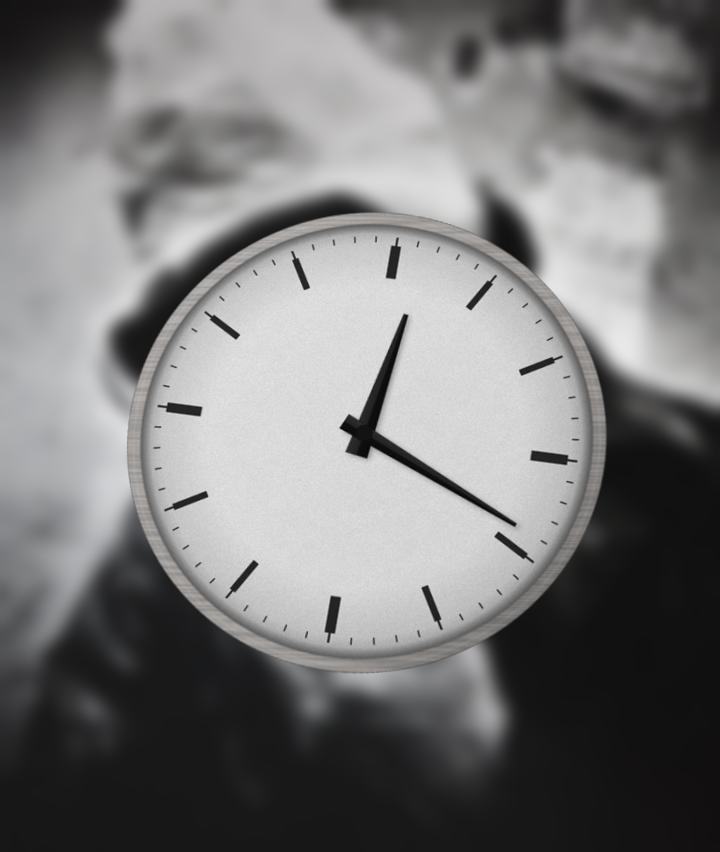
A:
12,19
